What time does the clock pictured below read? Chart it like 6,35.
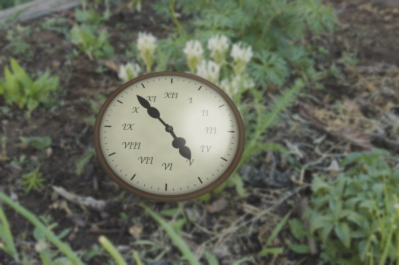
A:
4,53
